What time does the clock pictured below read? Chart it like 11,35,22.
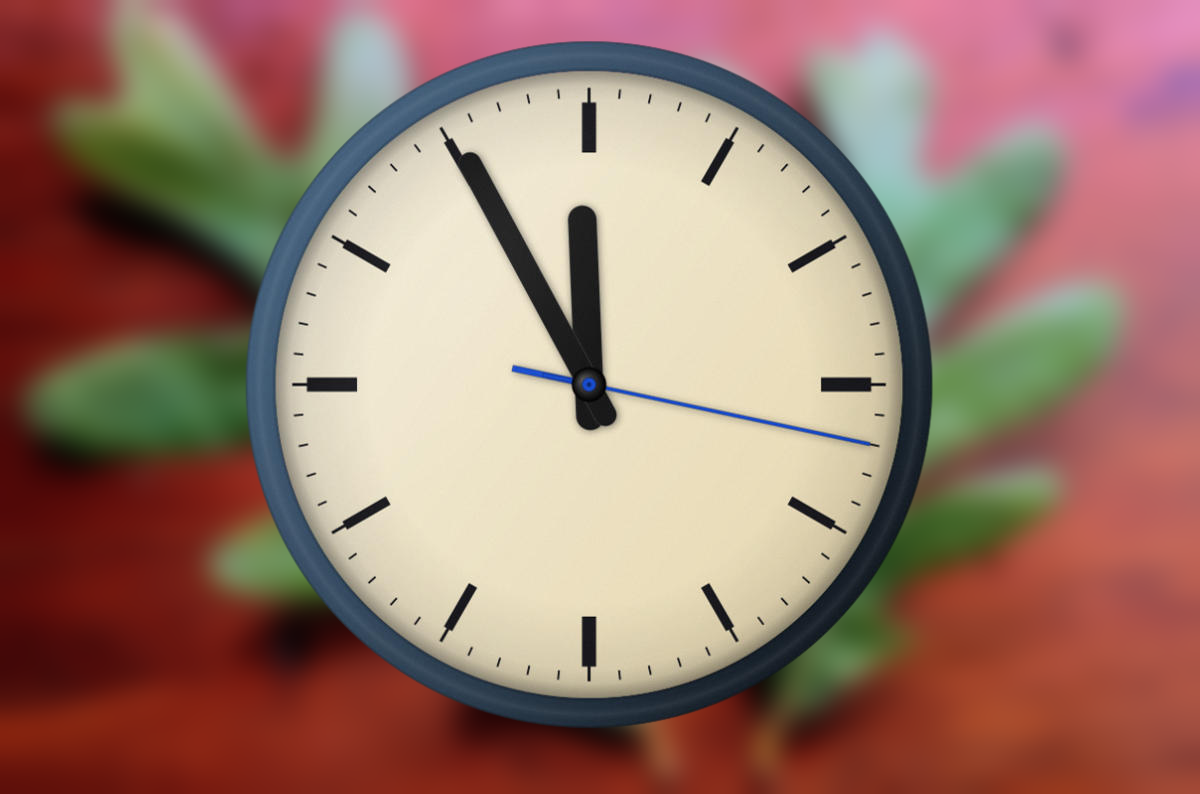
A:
11,55,17
